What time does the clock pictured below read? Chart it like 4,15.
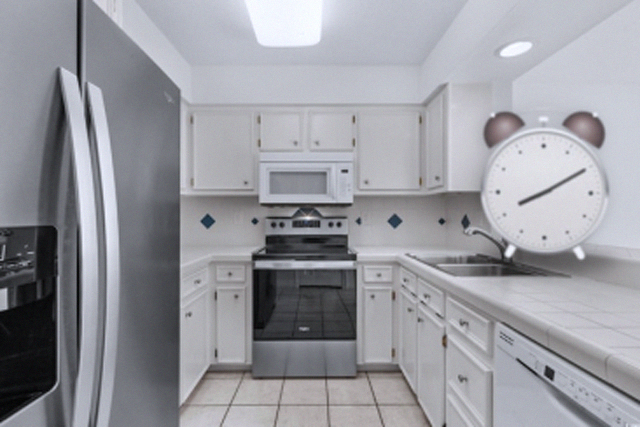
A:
8,10
